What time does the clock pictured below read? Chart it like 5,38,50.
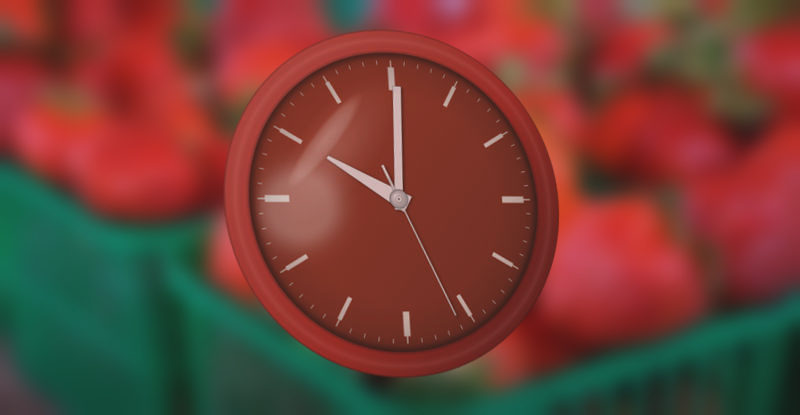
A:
10,00,26
